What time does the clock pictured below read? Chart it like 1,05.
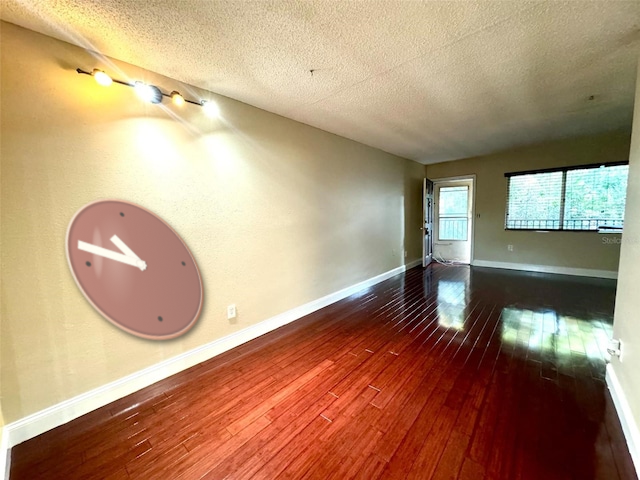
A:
10,48
